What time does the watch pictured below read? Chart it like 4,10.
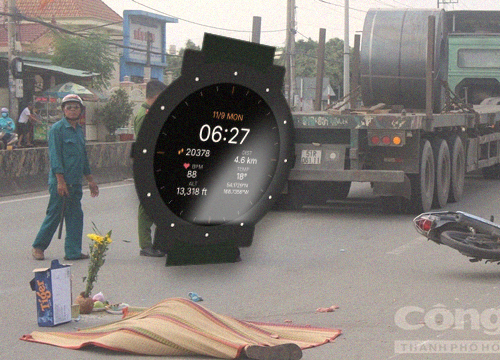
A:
6,27
